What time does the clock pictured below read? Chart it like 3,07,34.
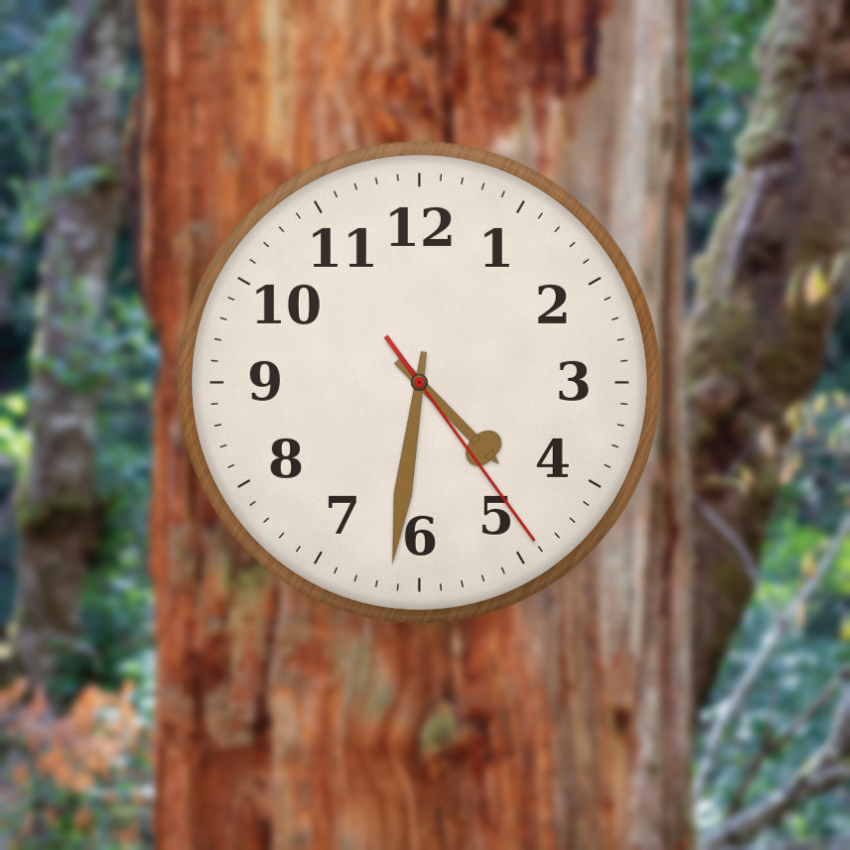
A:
4,31,24
